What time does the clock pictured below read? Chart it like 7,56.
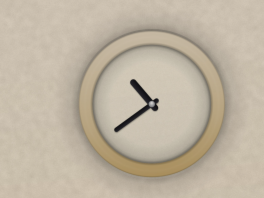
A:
10,39
